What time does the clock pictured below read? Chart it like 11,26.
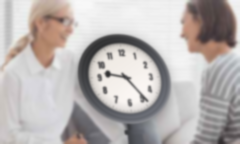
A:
9,24
